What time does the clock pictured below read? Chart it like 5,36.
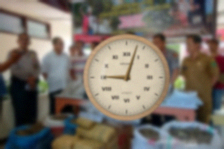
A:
9,03
